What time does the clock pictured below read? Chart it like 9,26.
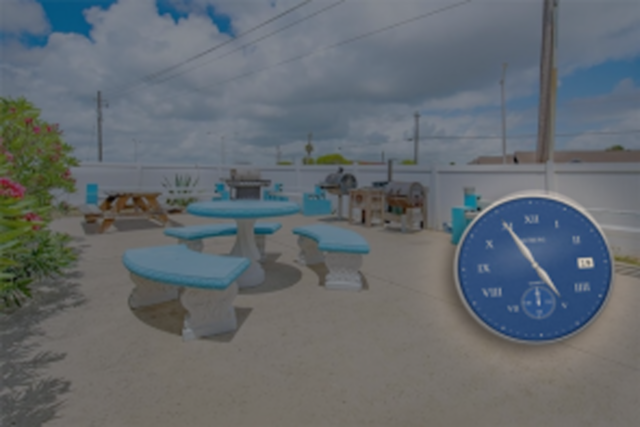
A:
4,55
